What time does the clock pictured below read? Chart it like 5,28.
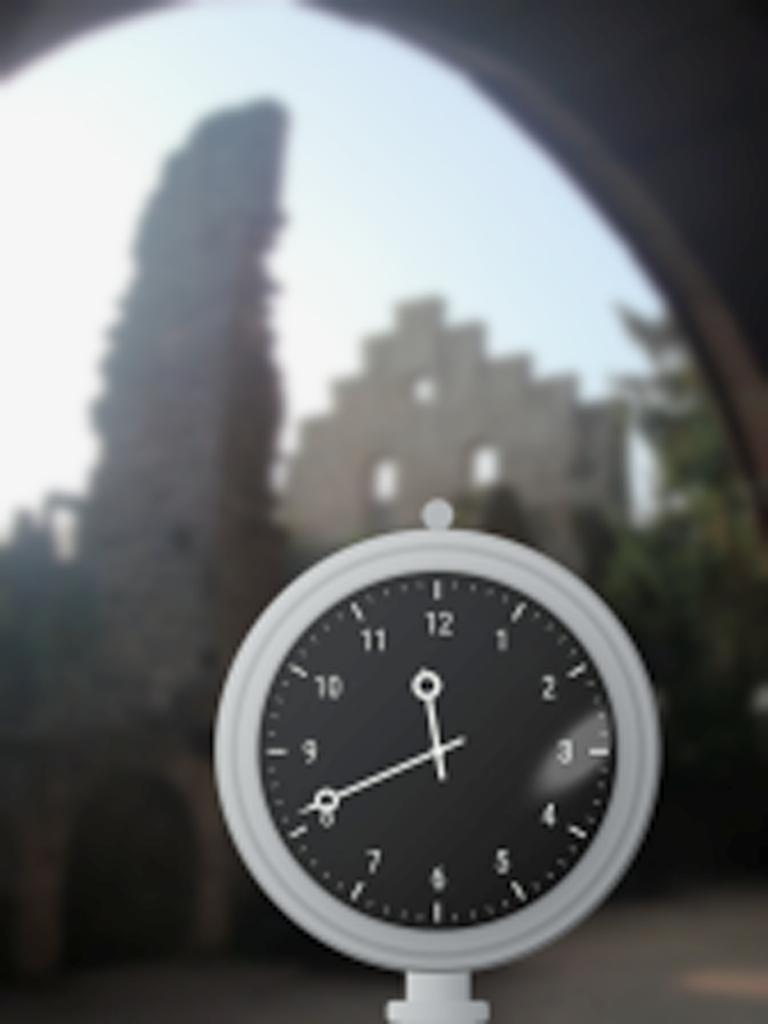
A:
11,41
